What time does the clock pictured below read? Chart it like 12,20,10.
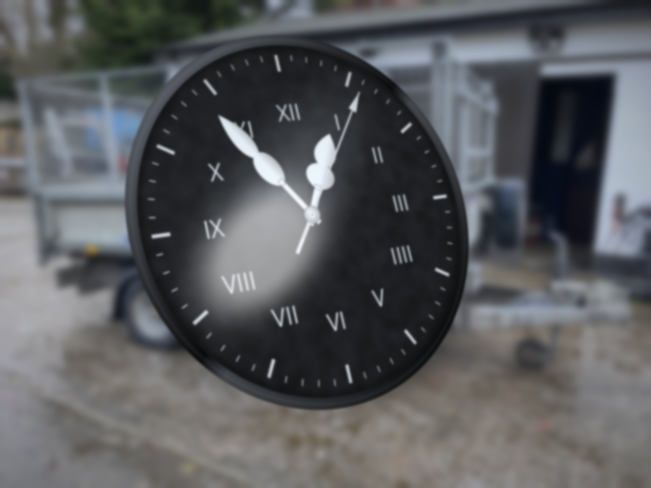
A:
12,54,06
